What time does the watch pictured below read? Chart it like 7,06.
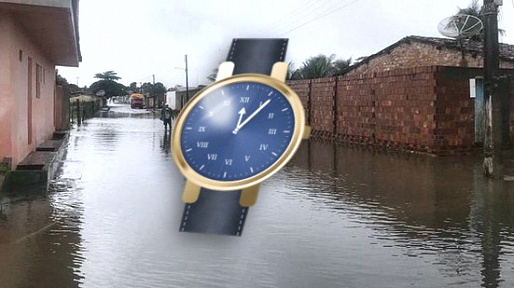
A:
12,06
